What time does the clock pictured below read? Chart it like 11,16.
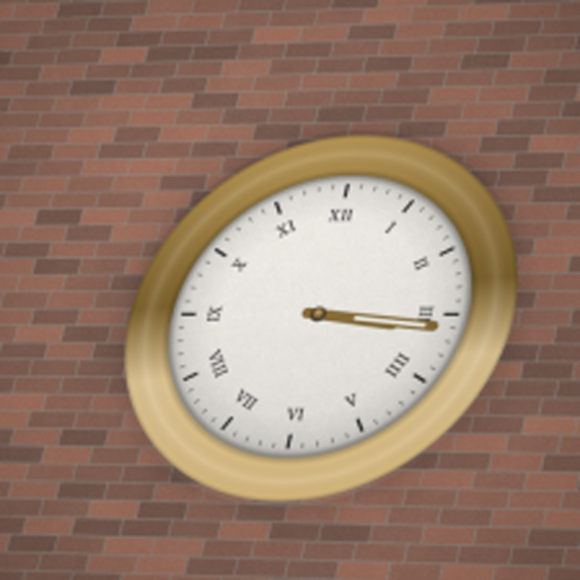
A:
3,16
